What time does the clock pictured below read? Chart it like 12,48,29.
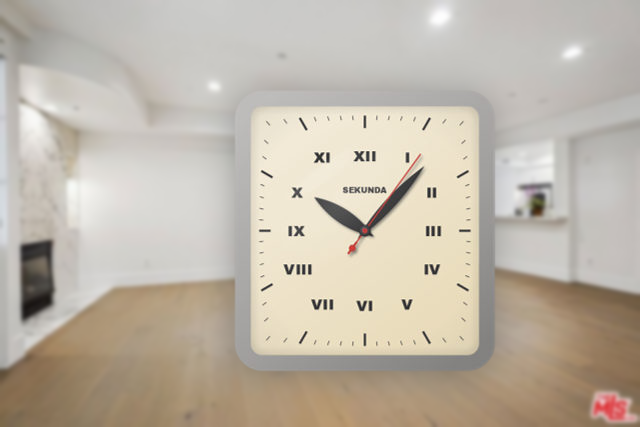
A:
10,07,06
